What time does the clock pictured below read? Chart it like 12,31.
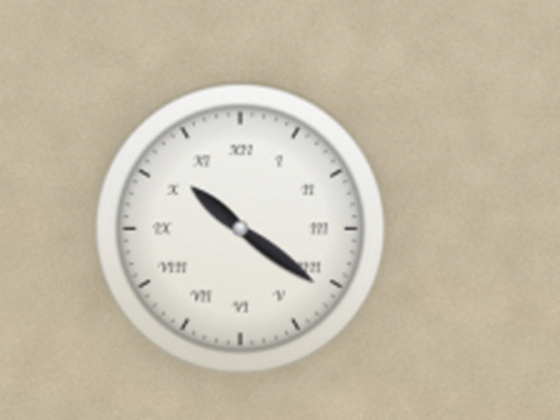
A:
10,21
